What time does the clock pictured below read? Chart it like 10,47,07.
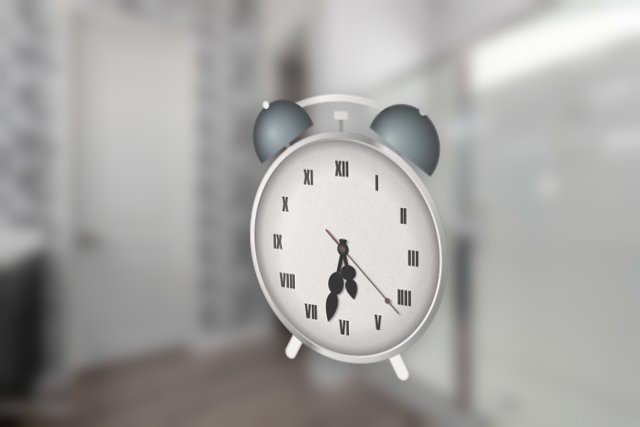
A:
5,32,22
